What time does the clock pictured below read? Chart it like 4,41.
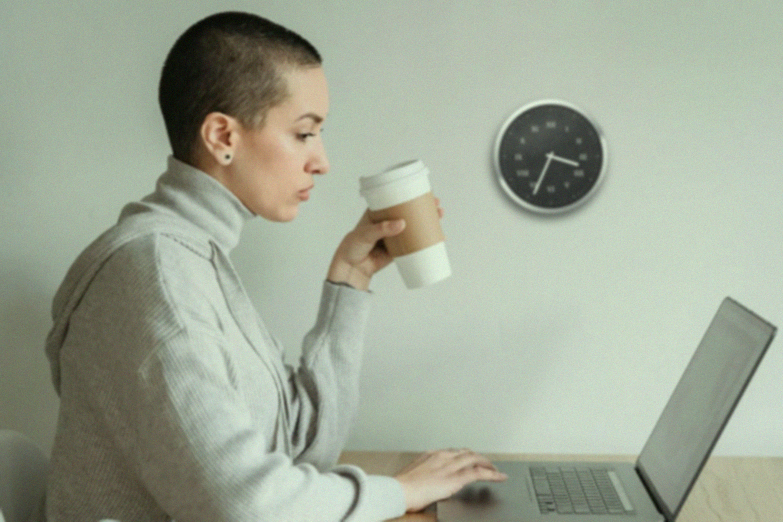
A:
3,34
